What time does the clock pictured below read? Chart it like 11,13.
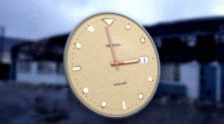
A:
2,59
